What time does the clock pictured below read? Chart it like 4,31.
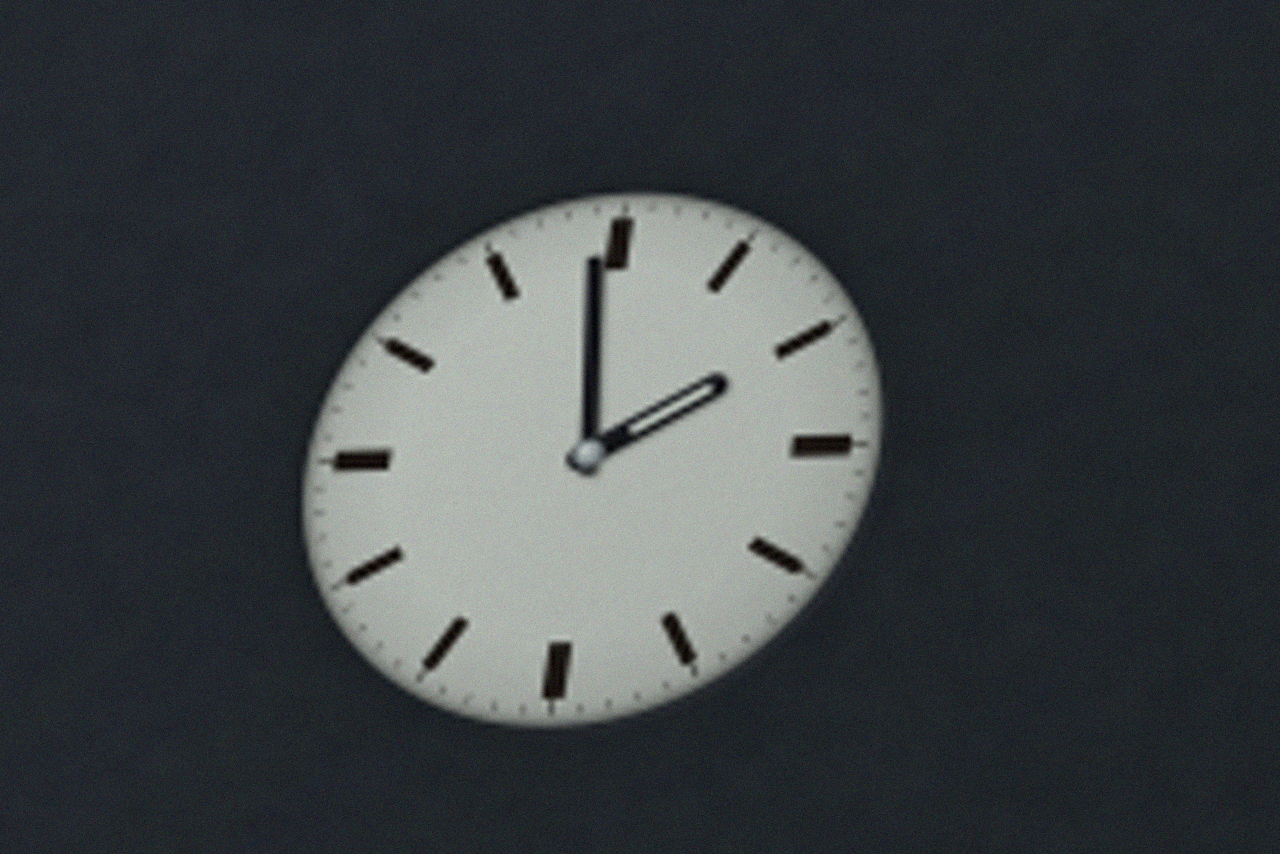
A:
1,59
